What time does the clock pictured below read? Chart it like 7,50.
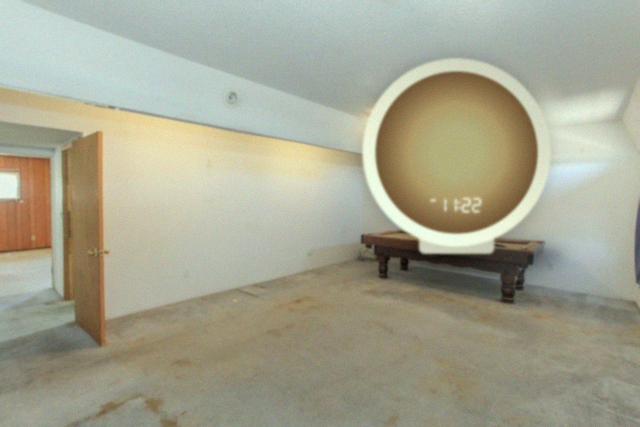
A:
11,22
